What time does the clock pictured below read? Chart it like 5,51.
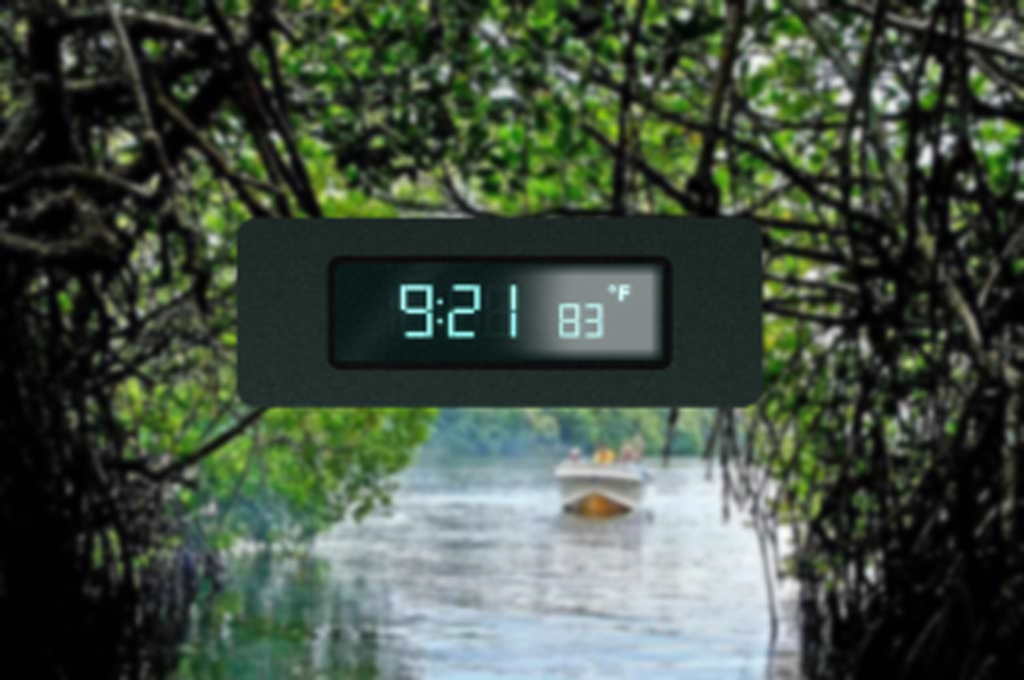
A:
9,21
